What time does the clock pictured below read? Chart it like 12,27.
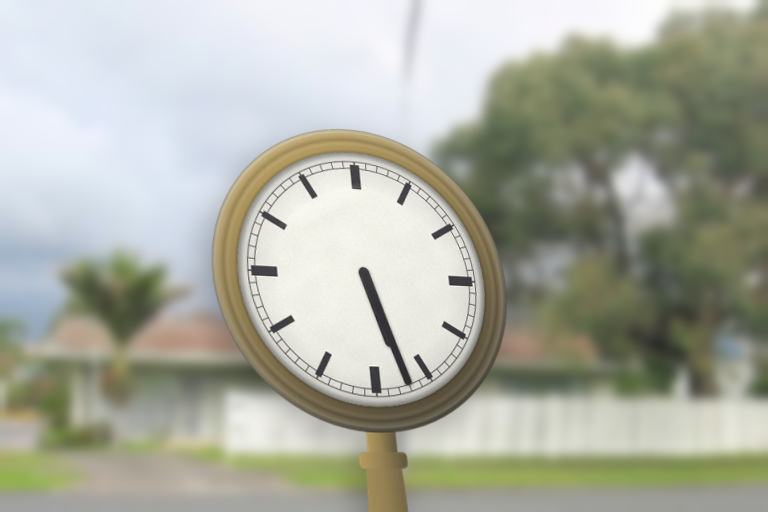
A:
5,27
